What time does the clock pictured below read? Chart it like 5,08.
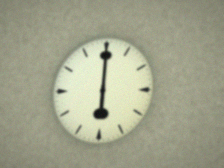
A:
6,00
